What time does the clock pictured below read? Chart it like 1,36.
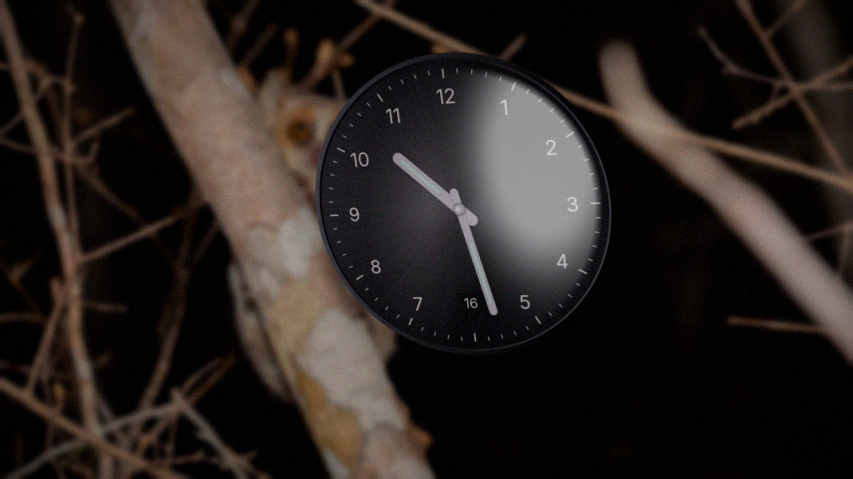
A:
10,28
